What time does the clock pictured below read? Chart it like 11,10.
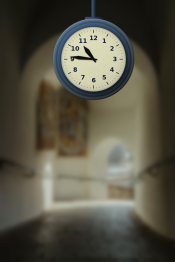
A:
10,46
